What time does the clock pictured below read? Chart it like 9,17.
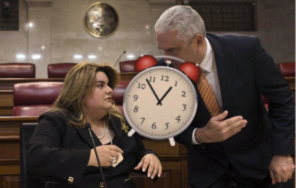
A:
12,53
